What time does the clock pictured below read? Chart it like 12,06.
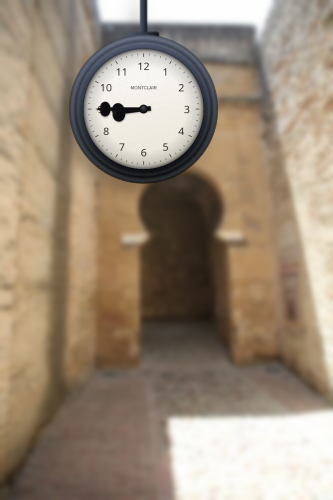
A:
8,45
